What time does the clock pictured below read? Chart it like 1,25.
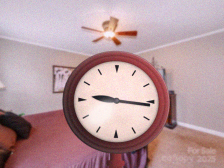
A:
9,16
